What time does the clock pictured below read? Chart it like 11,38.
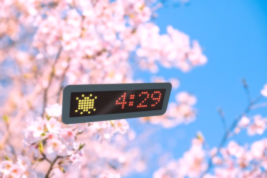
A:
4,29
